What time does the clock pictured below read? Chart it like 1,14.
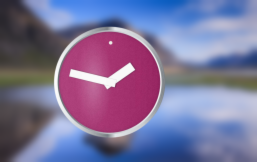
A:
1,47
